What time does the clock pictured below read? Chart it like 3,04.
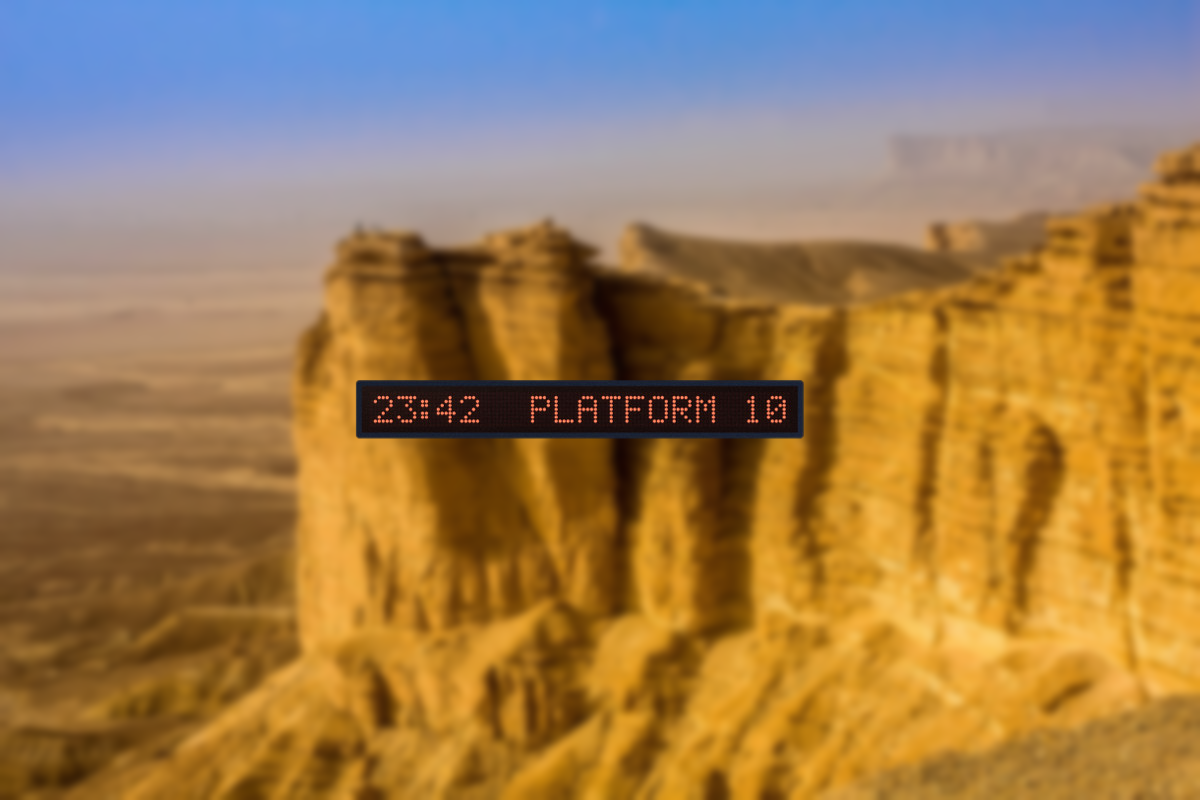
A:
23,42
